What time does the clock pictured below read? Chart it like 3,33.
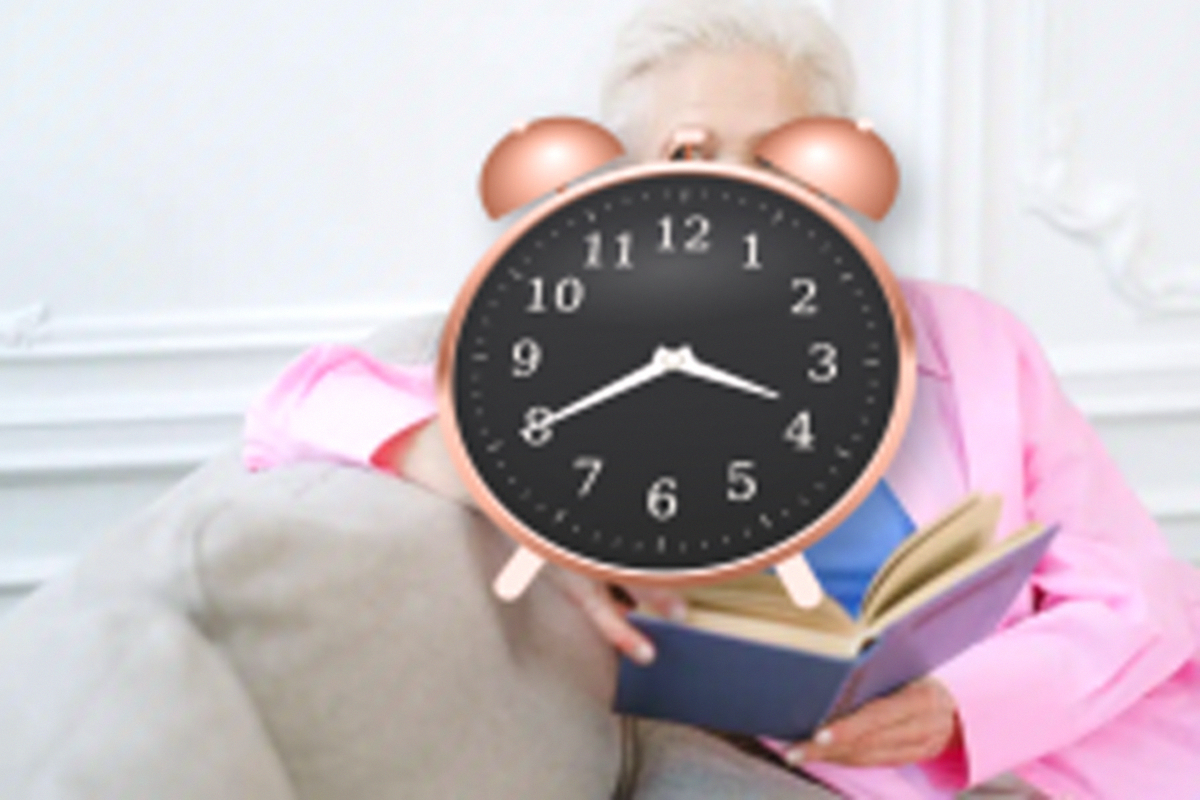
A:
3,40
